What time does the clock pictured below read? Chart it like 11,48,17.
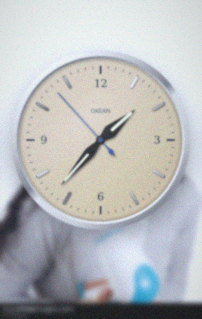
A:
1,36,53
